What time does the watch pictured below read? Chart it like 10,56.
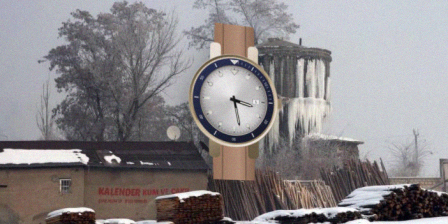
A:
3,28
